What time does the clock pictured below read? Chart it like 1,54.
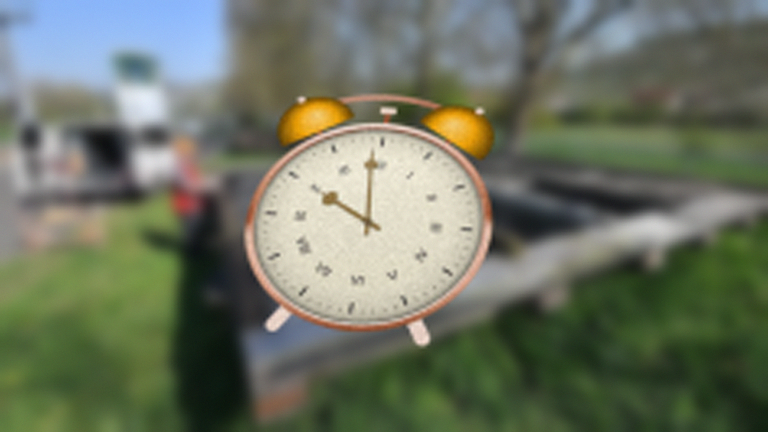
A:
9,59
